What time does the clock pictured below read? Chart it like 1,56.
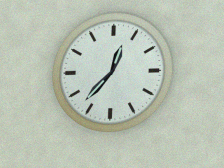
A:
12,37
